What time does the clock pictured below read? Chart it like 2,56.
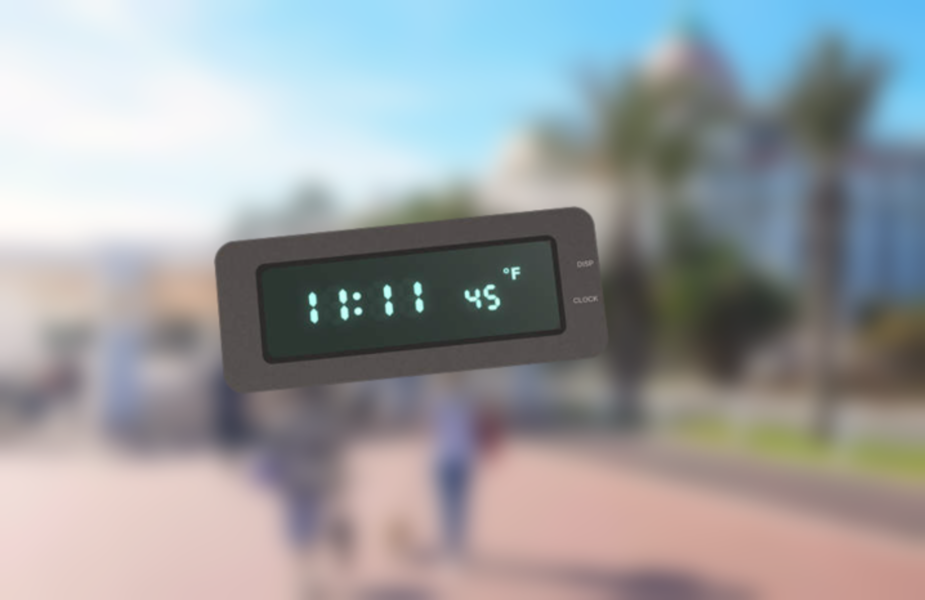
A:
11,11
